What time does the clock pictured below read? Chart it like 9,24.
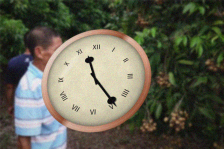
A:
11,24
